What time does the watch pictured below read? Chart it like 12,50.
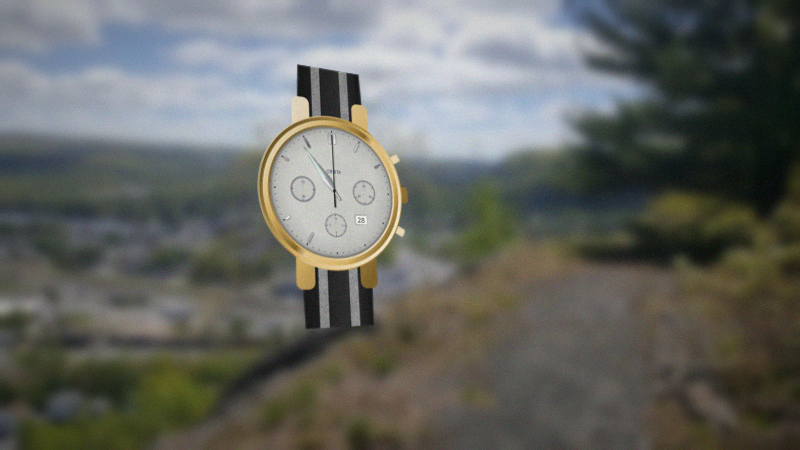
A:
10,54
